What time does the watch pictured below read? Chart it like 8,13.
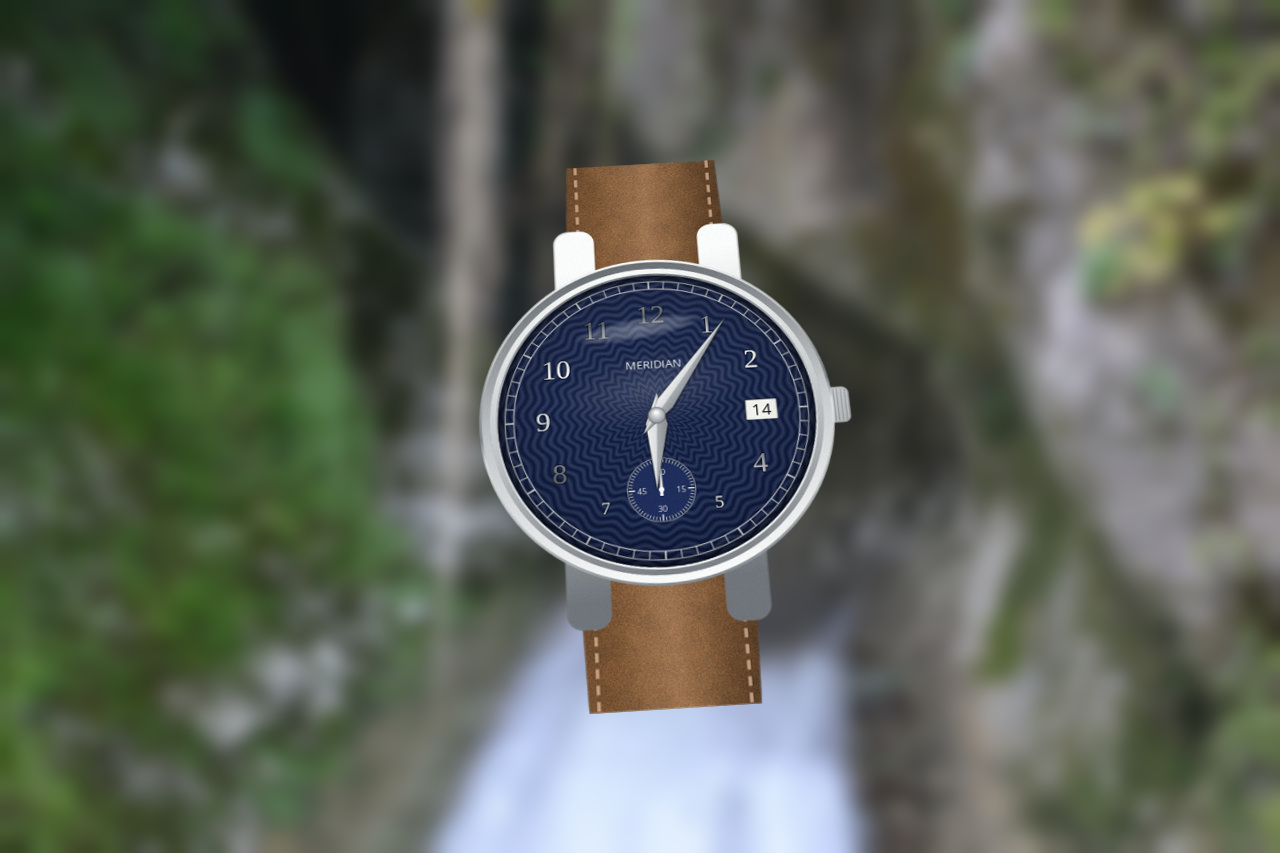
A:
6,06
